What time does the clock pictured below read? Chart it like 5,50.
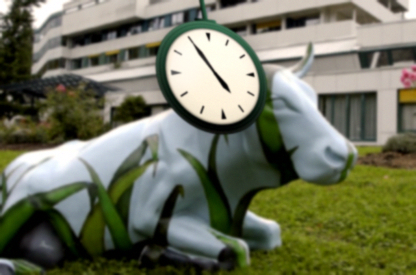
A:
4,55
